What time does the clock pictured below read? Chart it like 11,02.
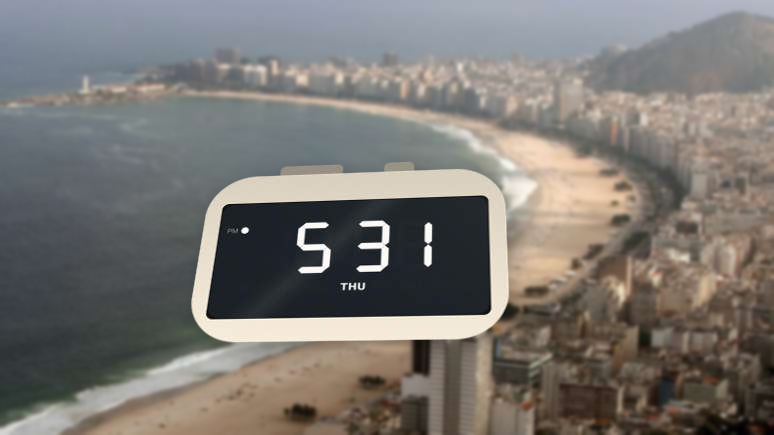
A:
5,31
